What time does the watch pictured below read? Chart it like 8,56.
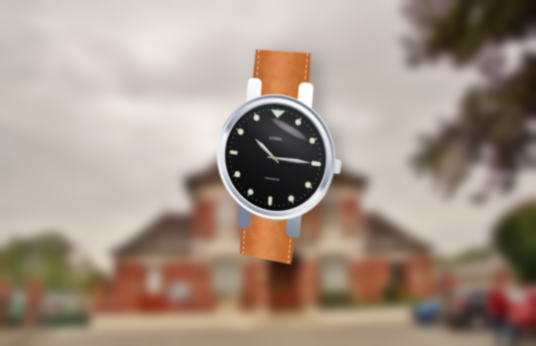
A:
10,15
